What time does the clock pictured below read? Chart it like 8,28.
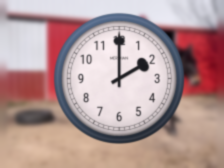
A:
2,00
